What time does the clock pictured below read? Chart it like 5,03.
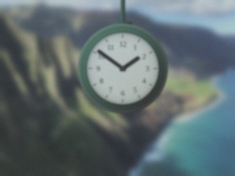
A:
1,51
